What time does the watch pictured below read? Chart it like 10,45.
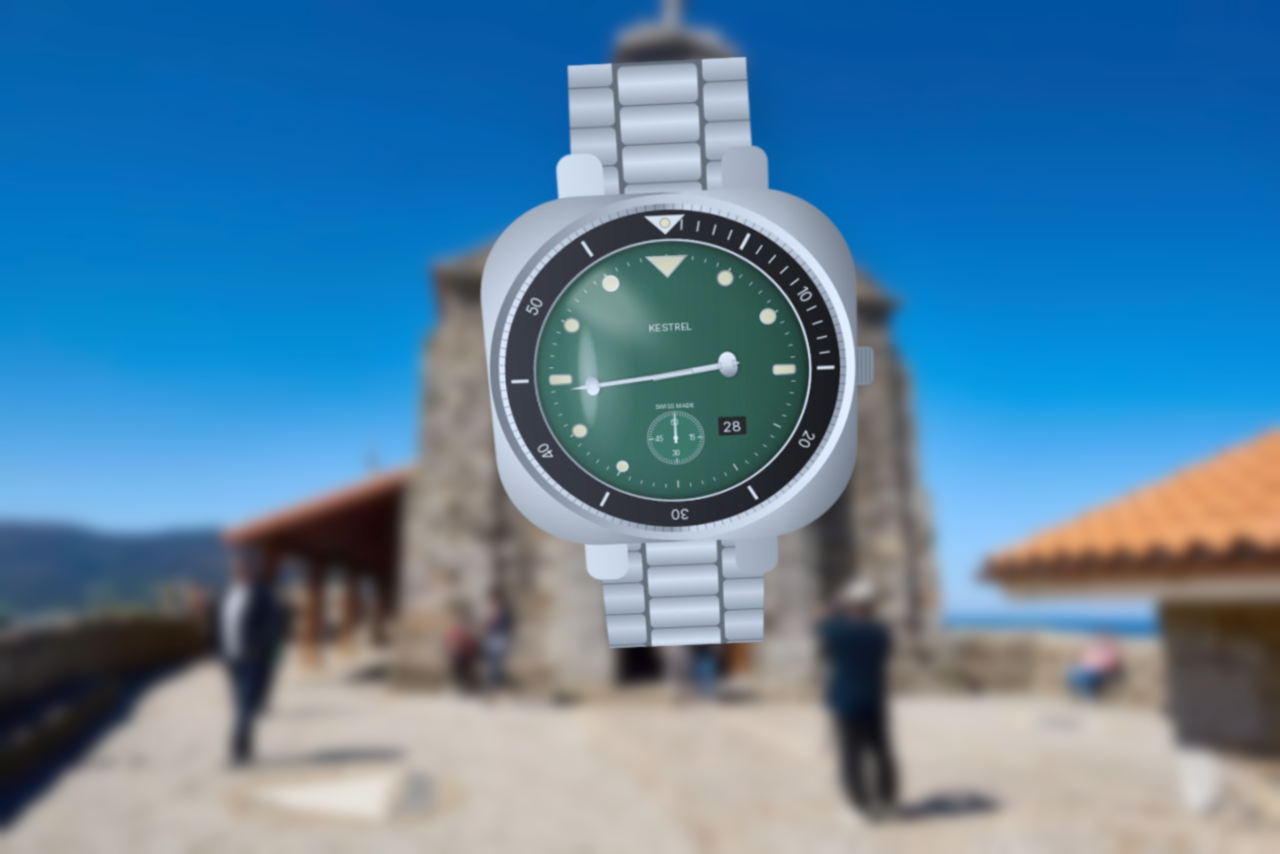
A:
2,44
